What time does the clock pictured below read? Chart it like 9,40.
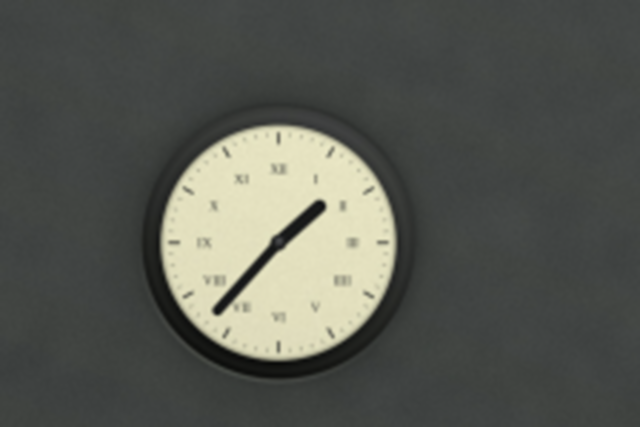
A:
1,37
